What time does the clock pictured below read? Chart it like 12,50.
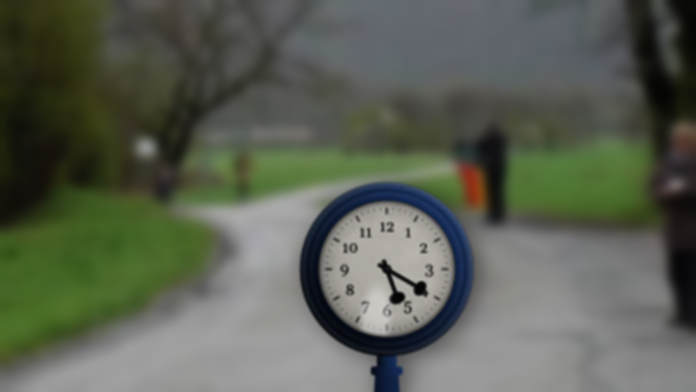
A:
5,20
